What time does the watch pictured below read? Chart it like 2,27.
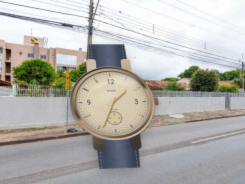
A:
1,34
